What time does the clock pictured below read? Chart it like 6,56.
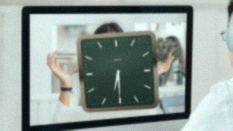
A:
6,30
